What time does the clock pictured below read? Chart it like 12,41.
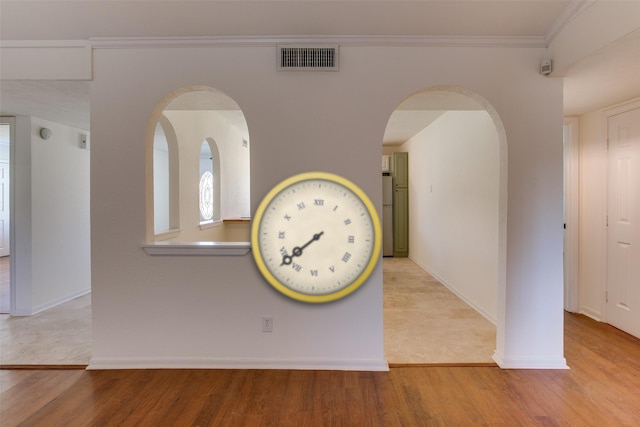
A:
7,38
